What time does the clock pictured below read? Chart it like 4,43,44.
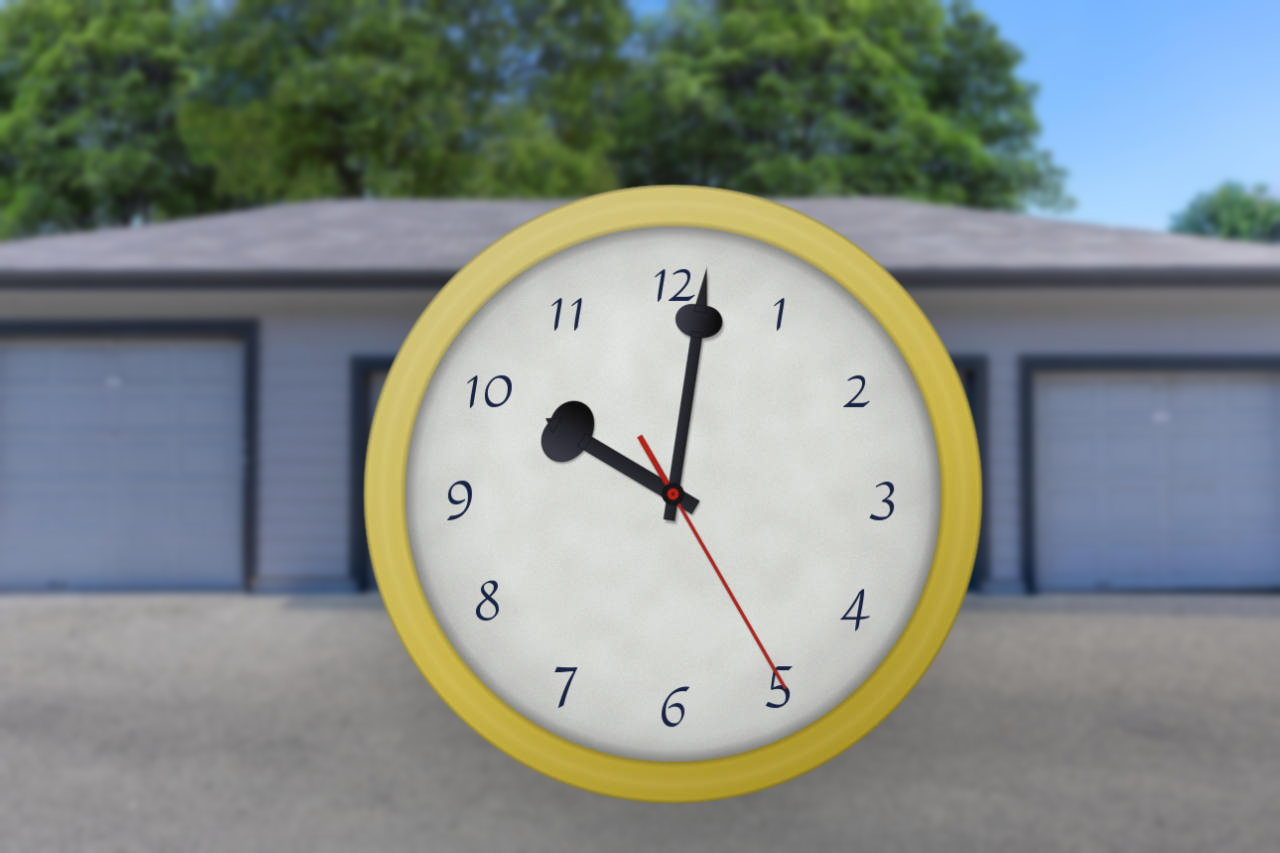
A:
10,01,25
